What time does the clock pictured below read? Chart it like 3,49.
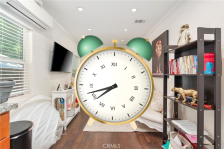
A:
7,42
